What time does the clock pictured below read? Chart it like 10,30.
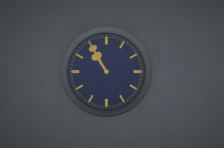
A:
10,55
